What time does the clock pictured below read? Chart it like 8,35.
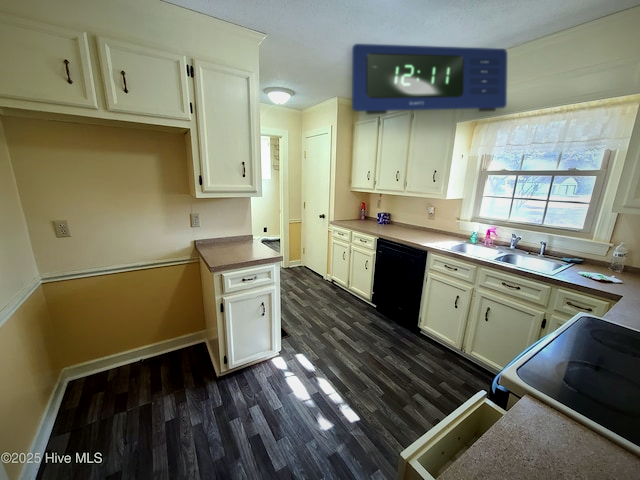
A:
12,11
